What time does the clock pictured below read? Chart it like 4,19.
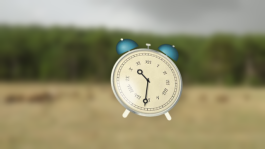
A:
10,31
